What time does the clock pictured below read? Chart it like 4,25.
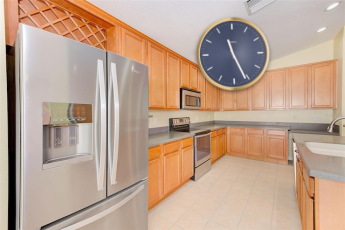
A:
11,26
